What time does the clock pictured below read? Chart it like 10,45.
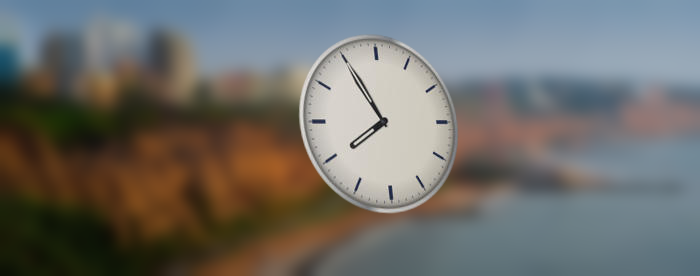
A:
7,55
